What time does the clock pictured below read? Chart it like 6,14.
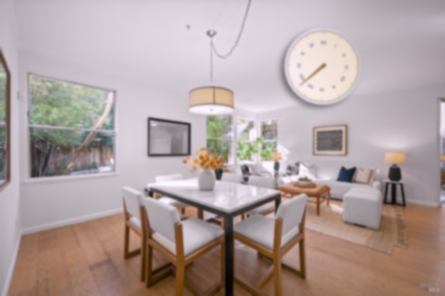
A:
7,38
